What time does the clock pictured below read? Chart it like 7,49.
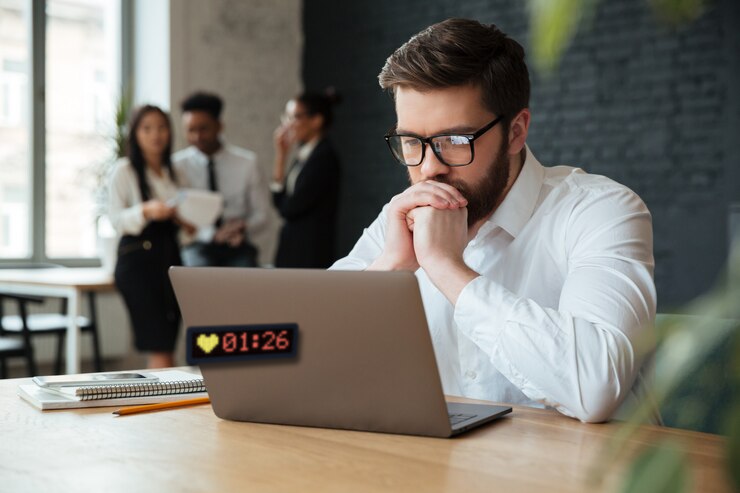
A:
1,26
